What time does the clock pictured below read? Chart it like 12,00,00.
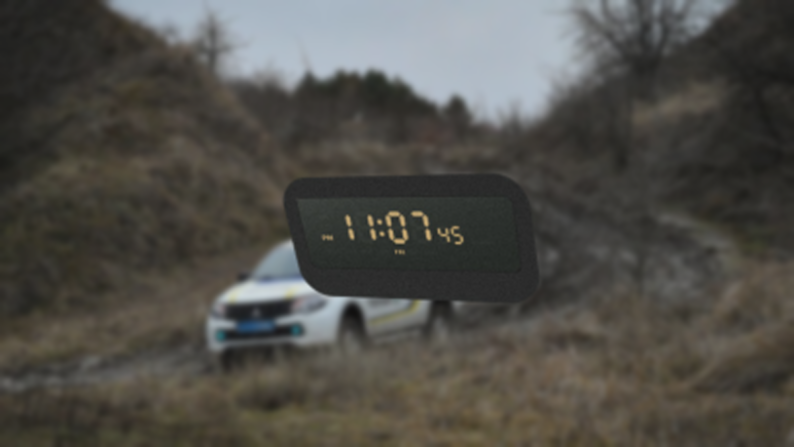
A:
11,07,45
